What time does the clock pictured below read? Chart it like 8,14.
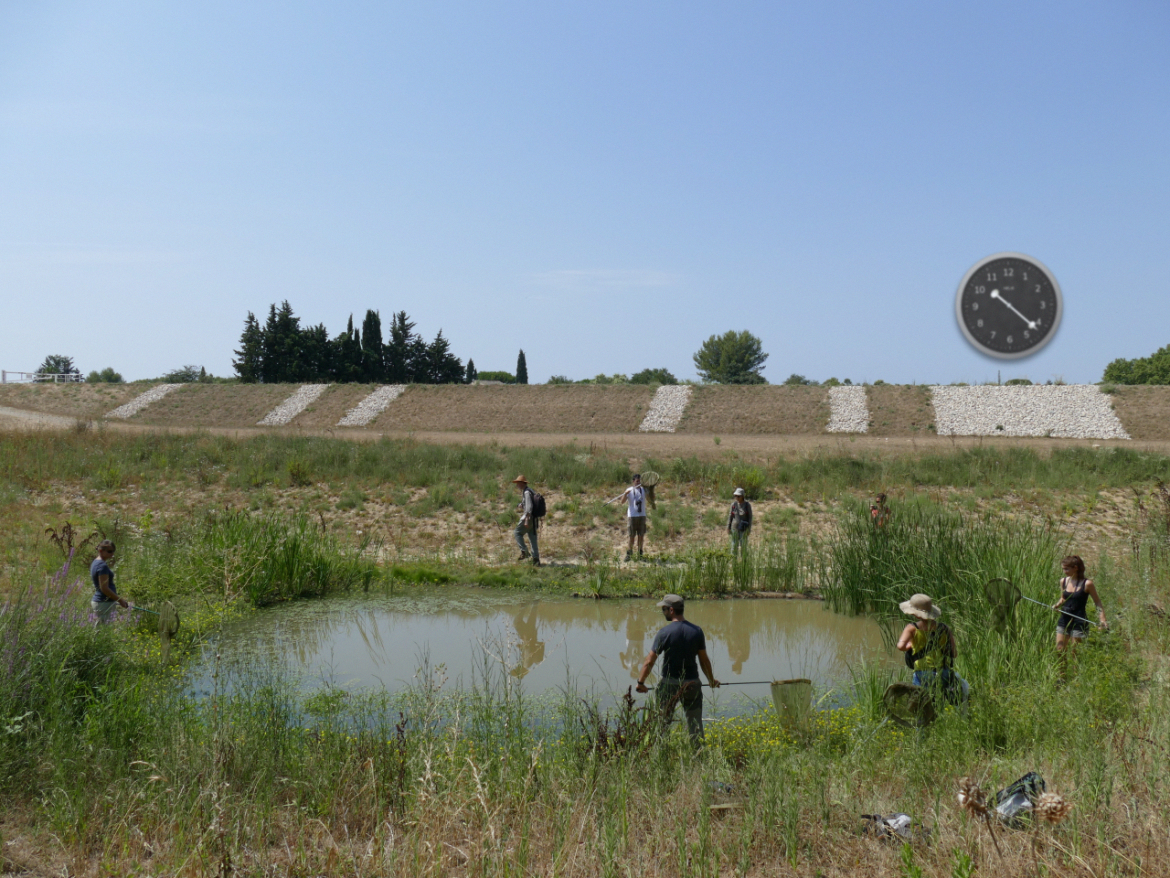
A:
10,22
